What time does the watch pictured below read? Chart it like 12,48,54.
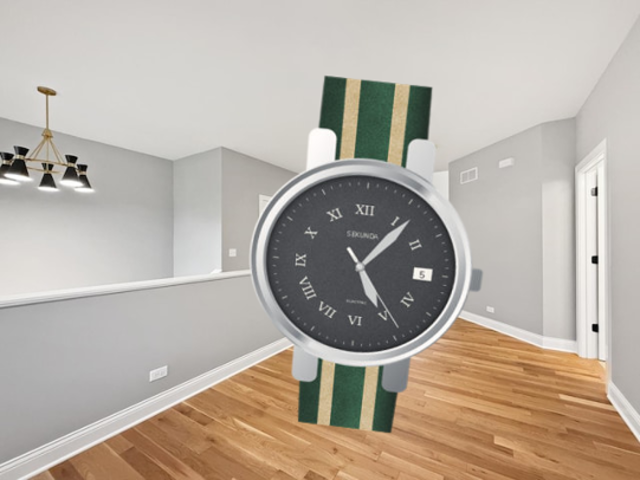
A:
5,06,24
